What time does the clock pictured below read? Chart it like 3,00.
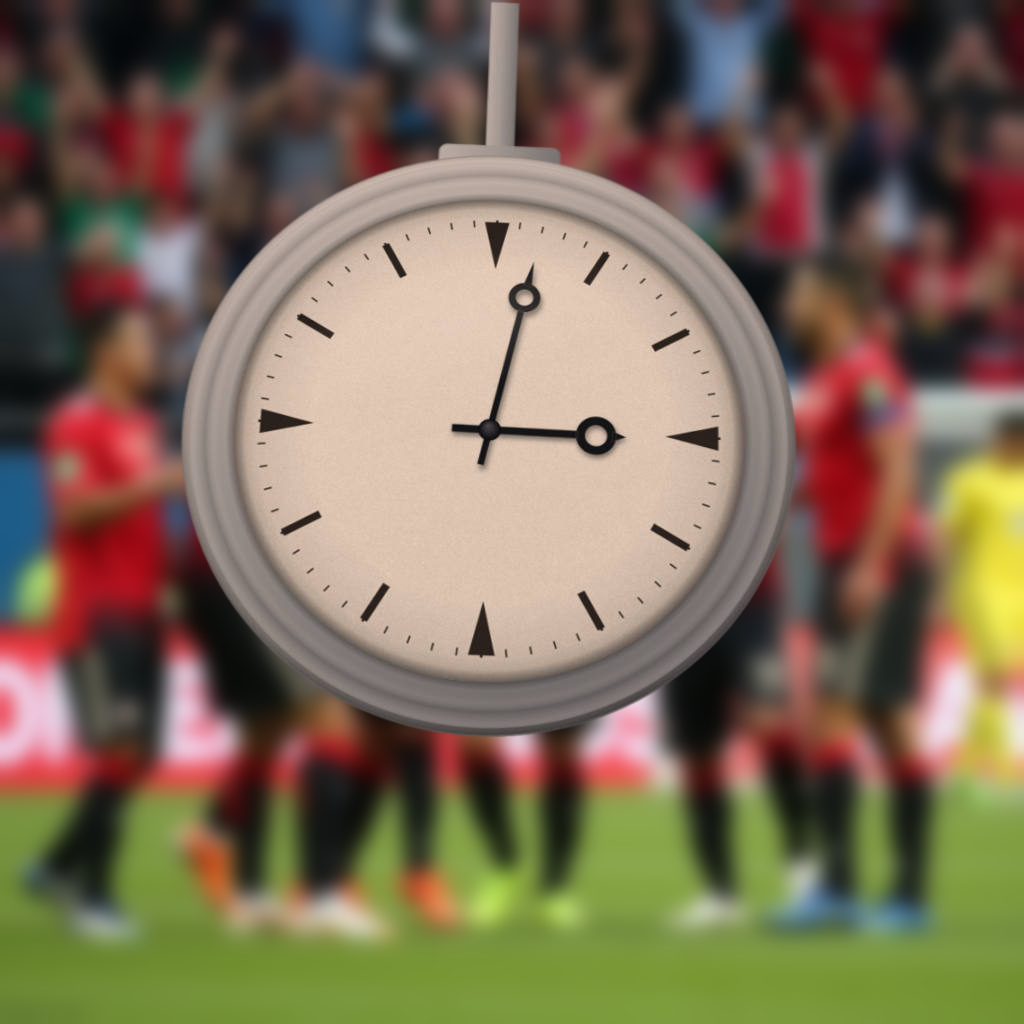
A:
3,02
